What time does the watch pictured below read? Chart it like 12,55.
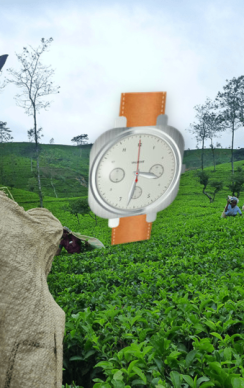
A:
3,32
